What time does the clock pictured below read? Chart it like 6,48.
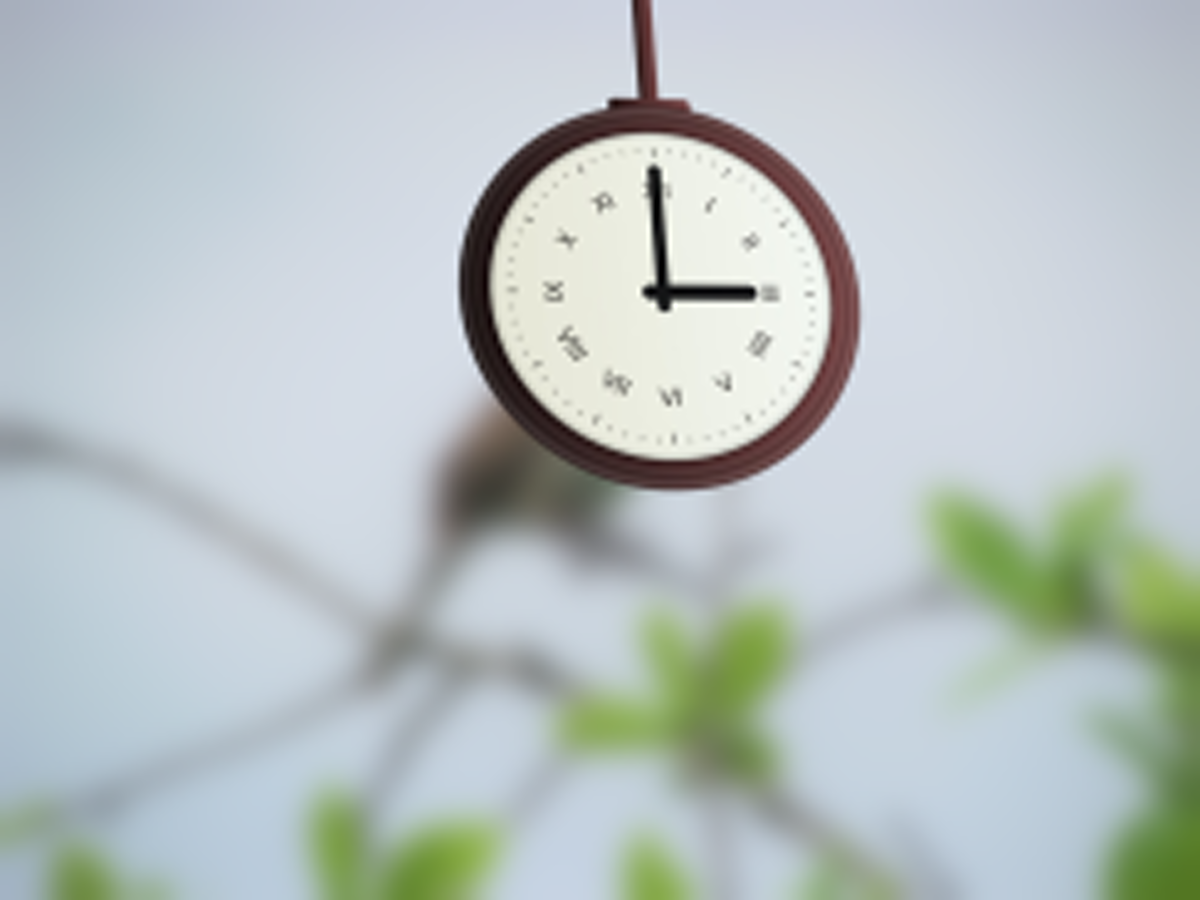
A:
3,00
